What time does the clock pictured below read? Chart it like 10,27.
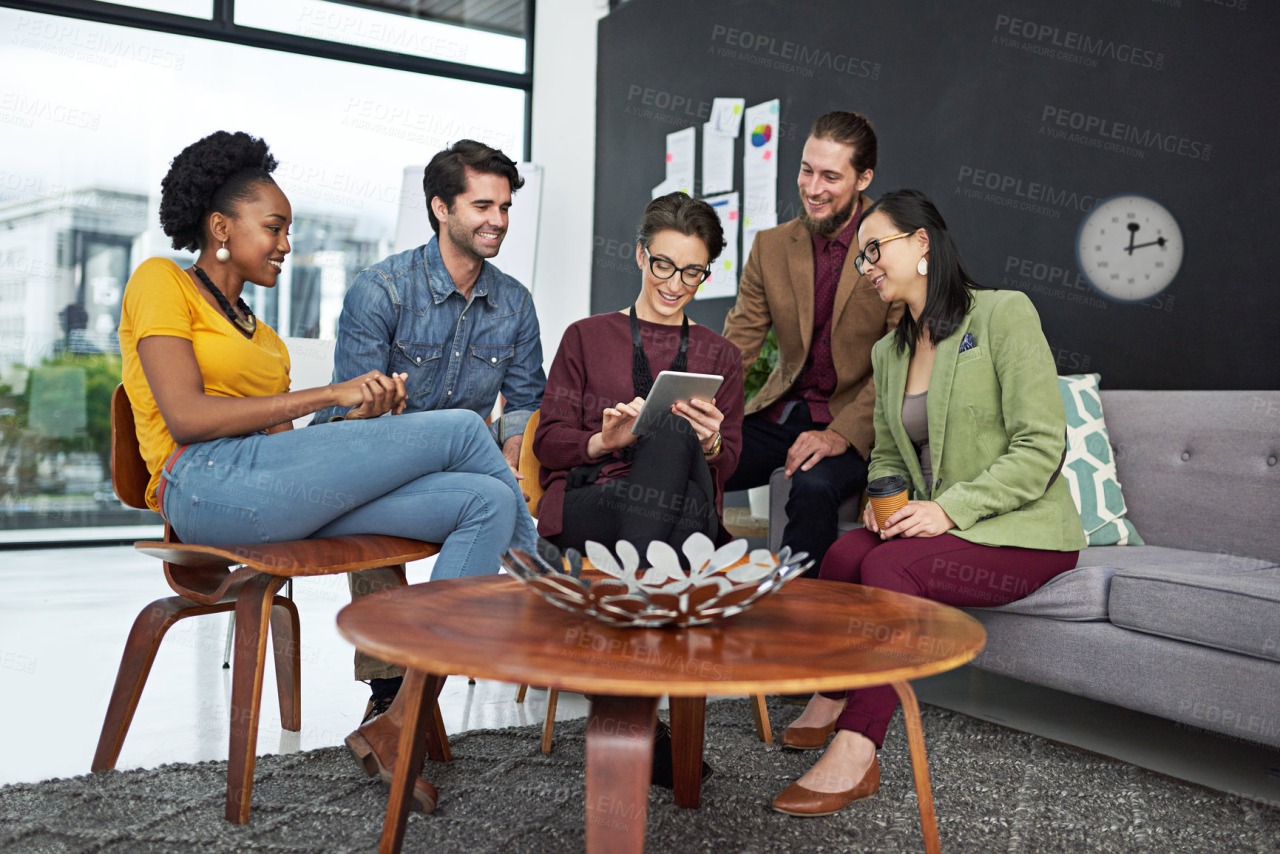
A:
12,13
